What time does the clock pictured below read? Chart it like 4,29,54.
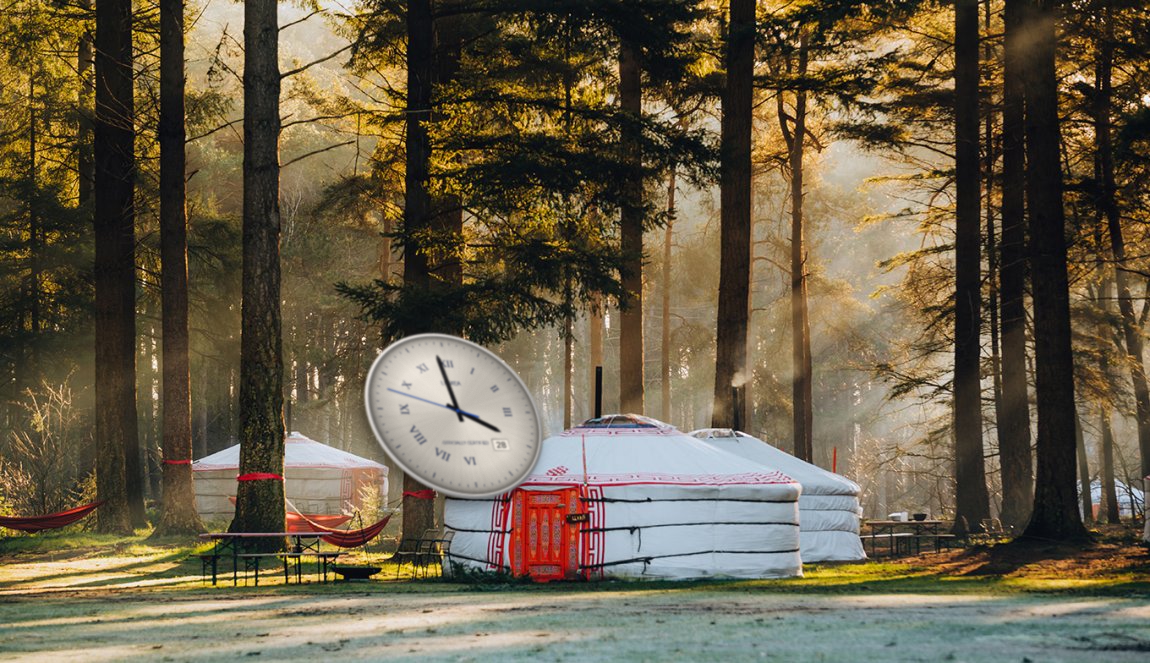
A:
3,58,48
